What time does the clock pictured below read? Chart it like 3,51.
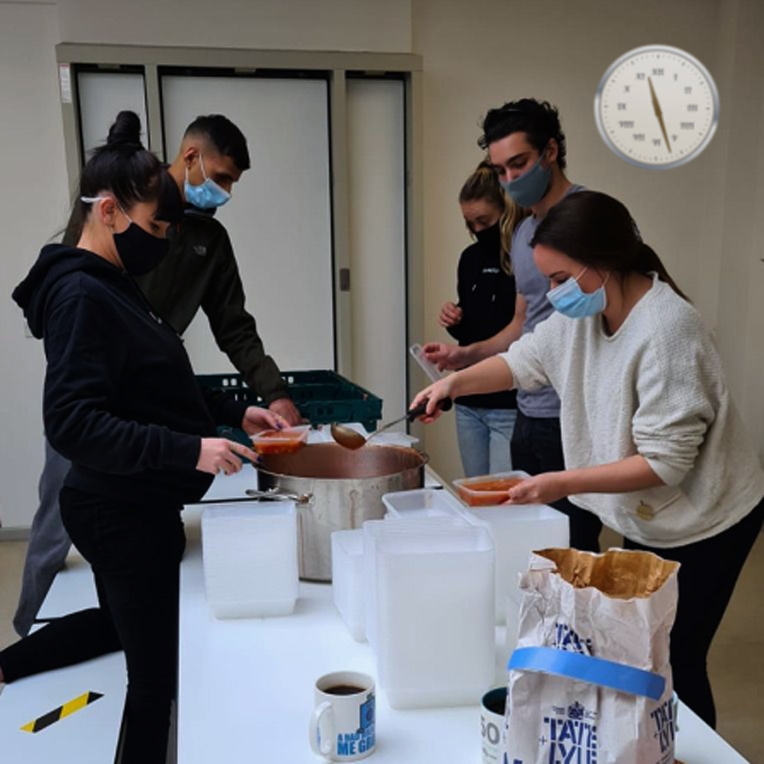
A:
11,27
